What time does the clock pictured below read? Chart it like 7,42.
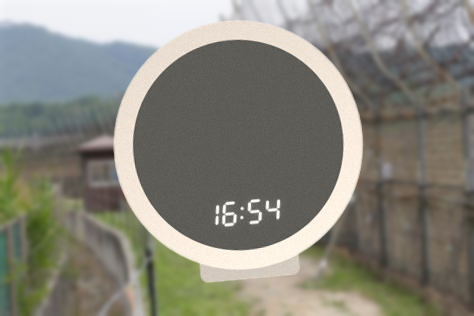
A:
16,54
